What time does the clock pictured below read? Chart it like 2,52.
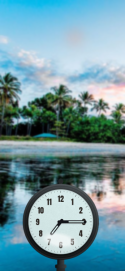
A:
7,15
